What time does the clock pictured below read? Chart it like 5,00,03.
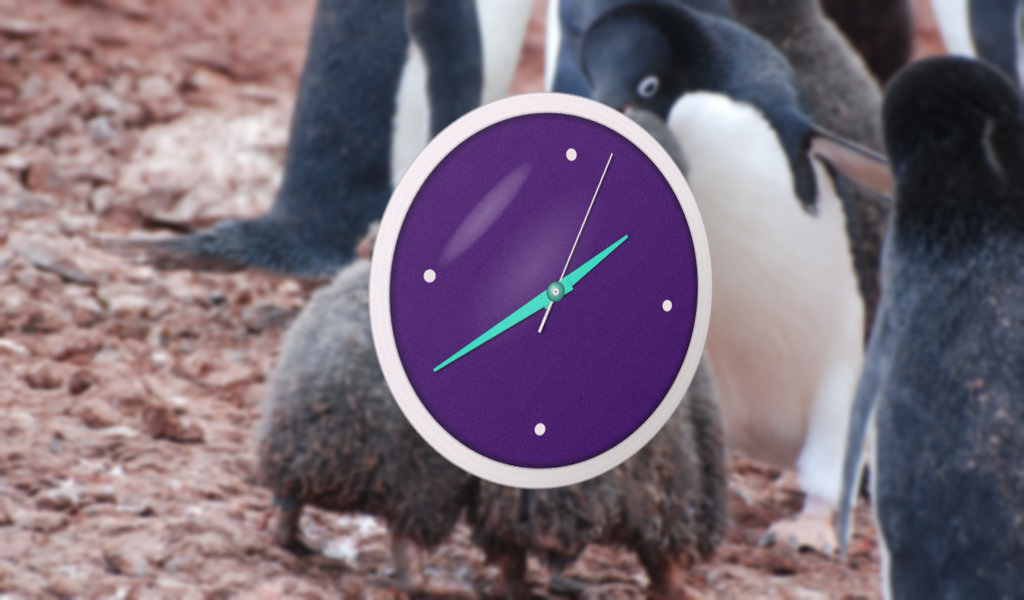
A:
1,39,03
